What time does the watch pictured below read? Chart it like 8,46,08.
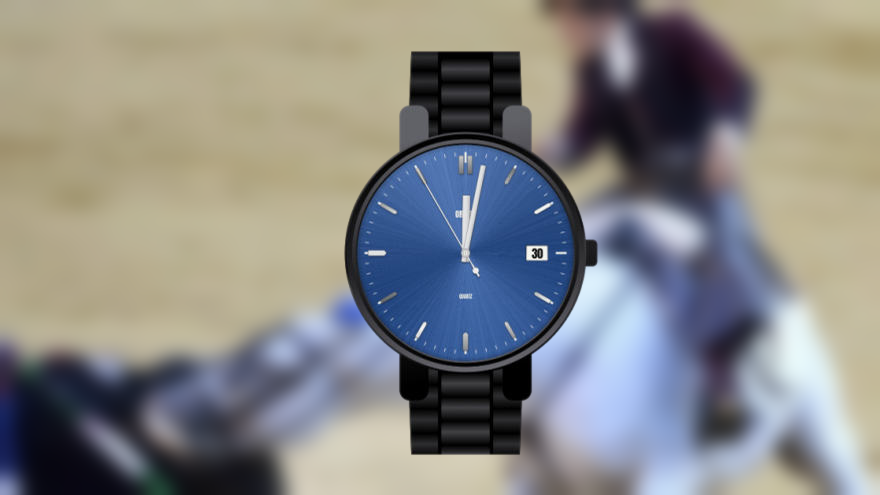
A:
12,01,55
